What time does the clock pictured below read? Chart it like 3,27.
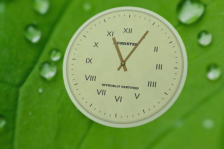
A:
11,05
